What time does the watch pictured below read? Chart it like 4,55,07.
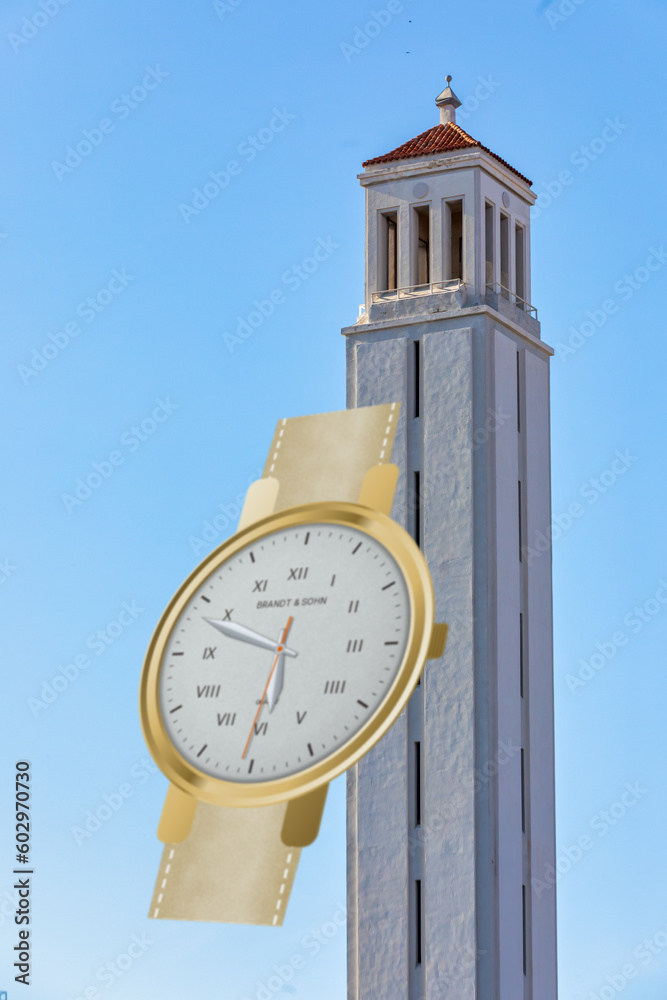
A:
5,48,31
